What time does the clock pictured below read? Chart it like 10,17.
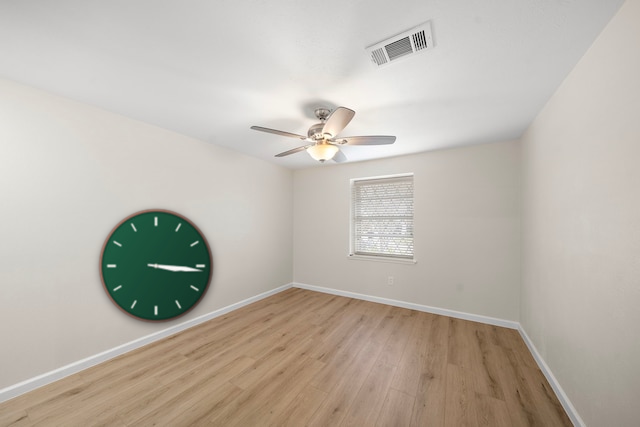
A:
3,16
